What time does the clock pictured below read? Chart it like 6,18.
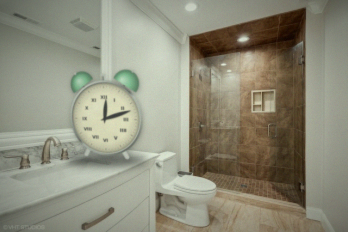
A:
12,12
